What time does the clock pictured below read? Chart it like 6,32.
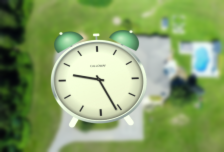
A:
9,26
